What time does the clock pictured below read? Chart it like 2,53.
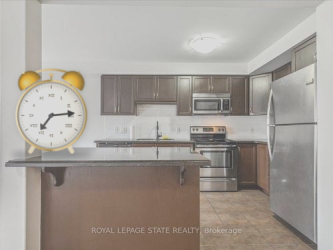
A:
7,14
